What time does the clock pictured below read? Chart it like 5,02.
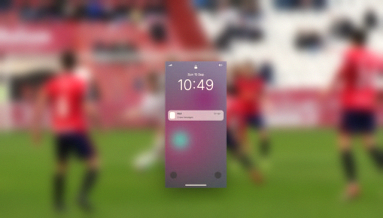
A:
10,49
